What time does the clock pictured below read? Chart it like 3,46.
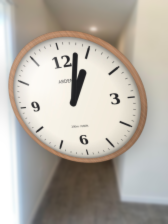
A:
1,03
